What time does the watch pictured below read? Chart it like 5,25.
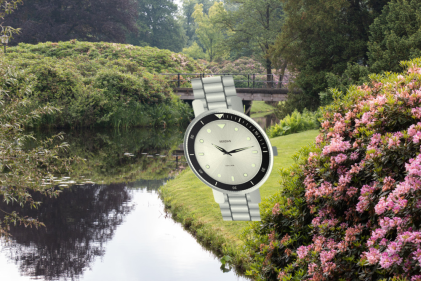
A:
10,13
